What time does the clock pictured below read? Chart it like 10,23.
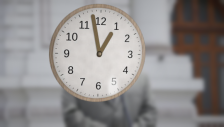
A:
12,58
